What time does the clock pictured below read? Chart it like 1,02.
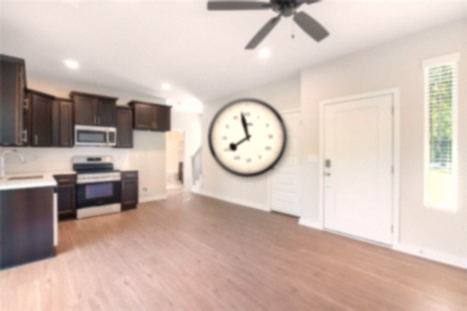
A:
7,58
